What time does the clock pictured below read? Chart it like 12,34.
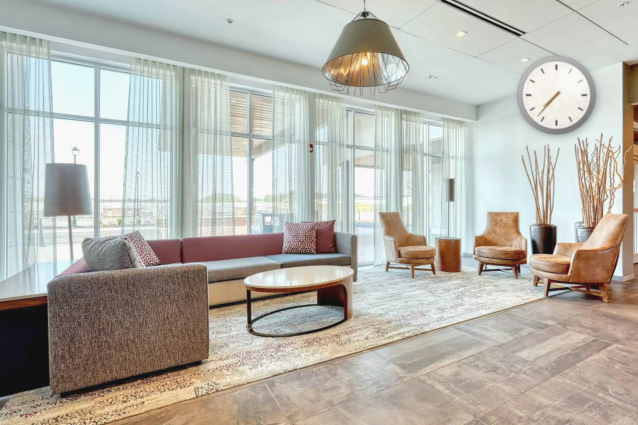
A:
7,37
